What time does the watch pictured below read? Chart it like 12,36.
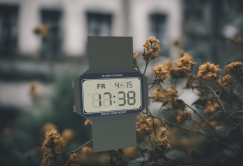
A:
17,38
